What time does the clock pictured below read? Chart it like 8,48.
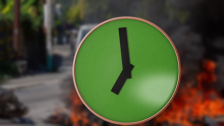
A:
6,59
